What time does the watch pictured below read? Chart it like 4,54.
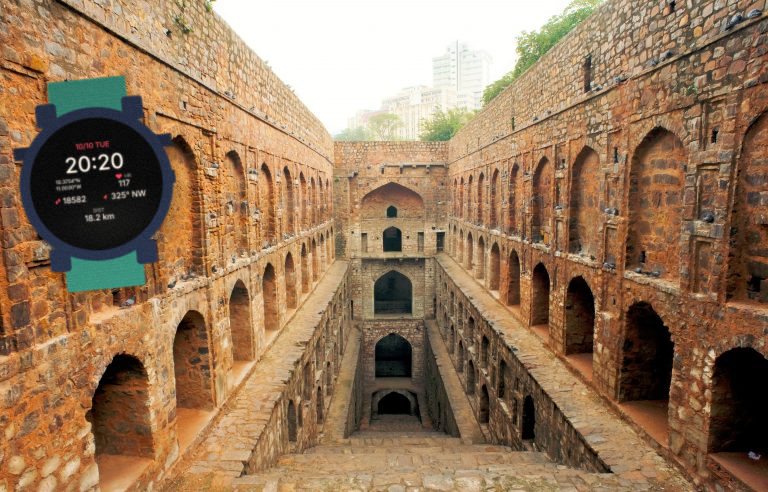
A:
20,20
